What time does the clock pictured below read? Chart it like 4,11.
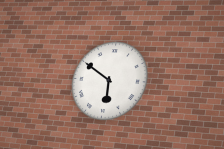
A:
5,50
